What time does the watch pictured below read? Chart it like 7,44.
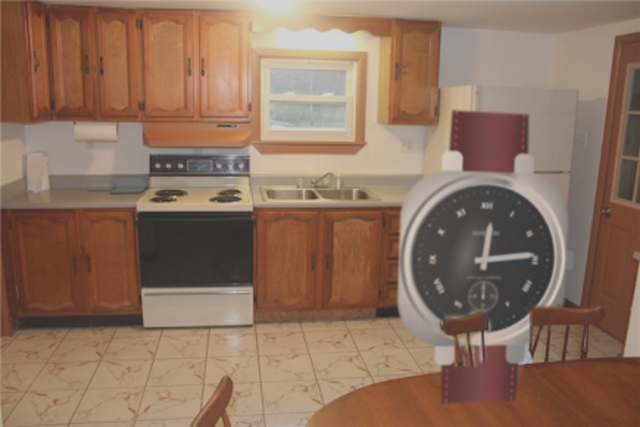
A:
12,14
